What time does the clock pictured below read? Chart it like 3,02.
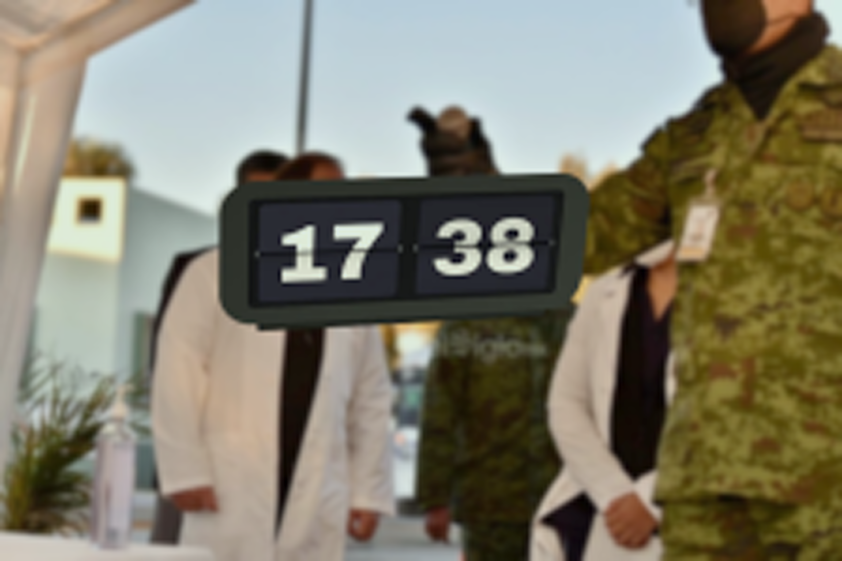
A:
17,38
